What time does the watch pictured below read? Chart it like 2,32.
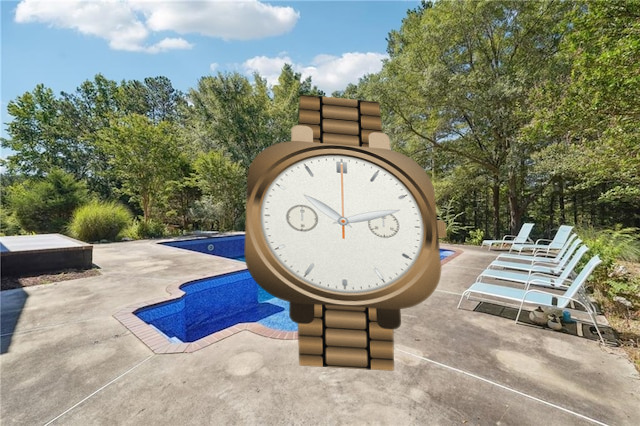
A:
10,12
